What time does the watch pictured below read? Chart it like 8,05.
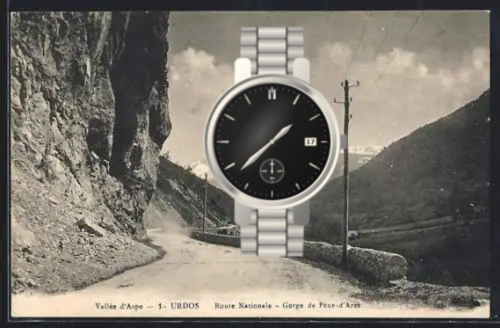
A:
1,38
